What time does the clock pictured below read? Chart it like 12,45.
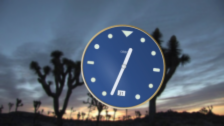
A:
12,33
